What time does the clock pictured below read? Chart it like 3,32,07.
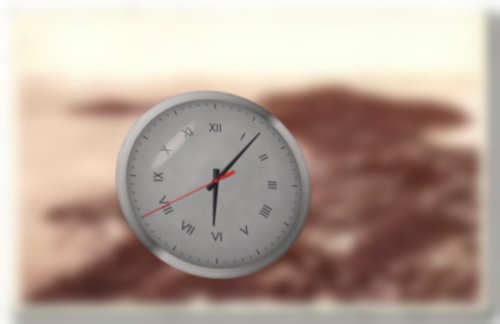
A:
6,06,40
